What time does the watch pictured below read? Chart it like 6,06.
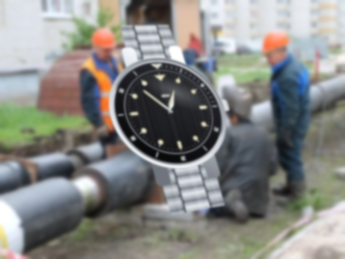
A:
12,53
